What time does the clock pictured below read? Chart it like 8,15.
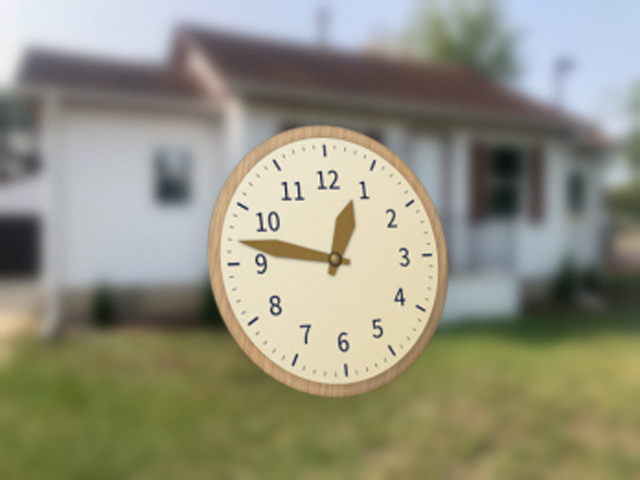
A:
12,47
